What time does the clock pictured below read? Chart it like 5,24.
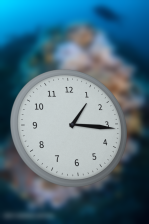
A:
1,16
